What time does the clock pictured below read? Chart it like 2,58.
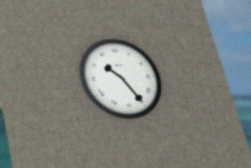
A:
10,25
